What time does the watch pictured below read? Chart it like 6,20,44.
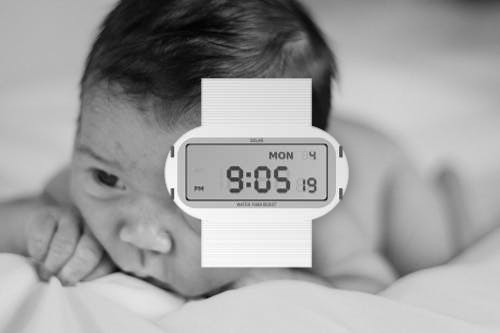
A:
9,05,19
